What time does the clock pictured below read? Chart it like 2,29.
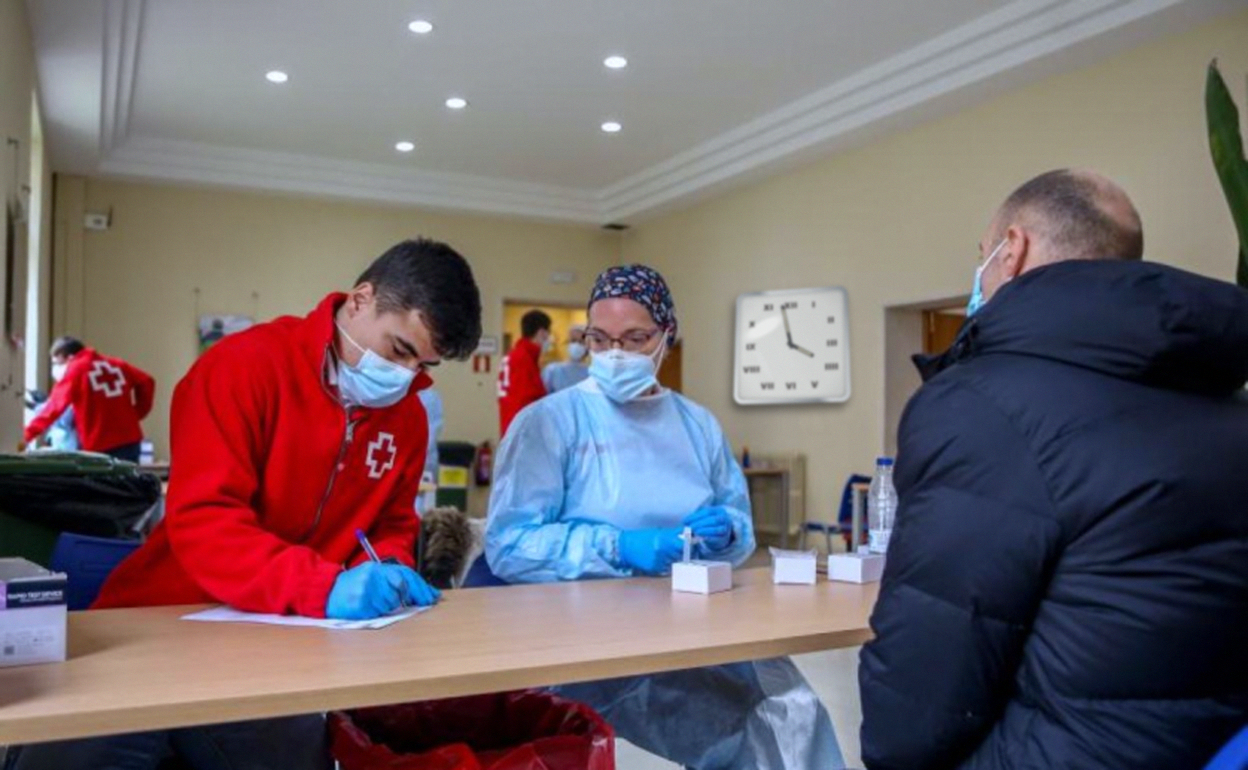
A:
3,58
